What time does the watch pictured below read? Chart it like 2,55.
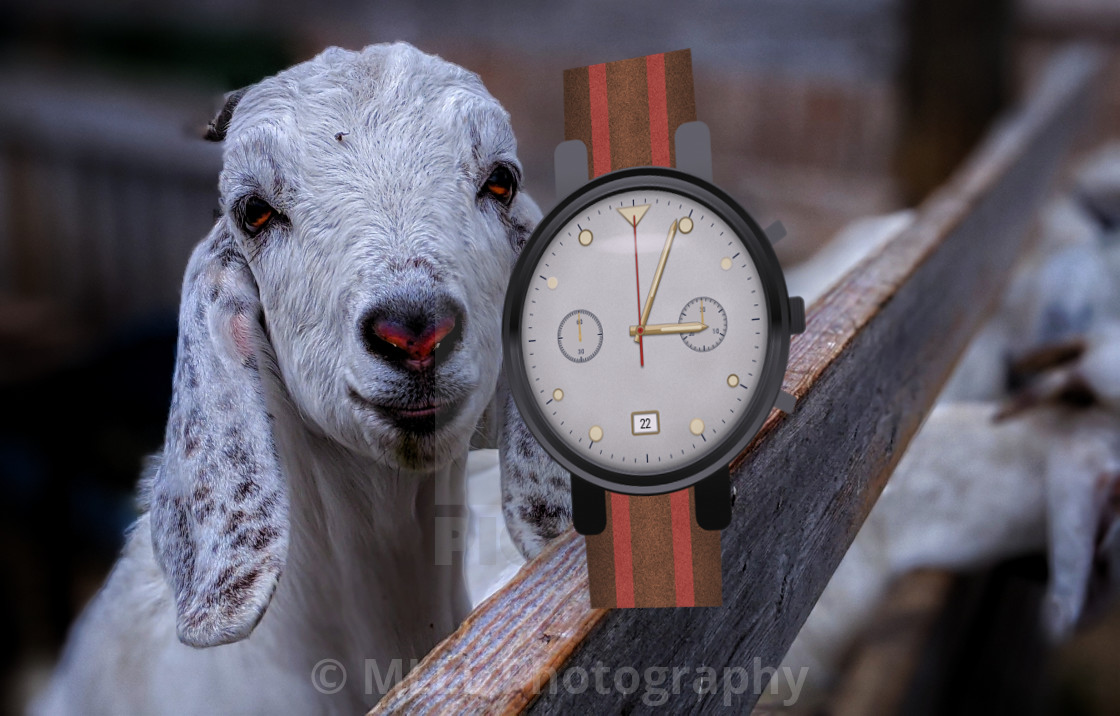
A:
3,04
